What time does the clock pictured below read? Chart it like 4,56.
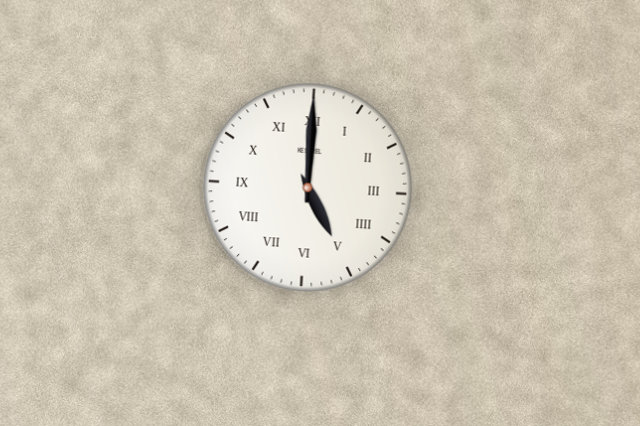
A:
5,00
